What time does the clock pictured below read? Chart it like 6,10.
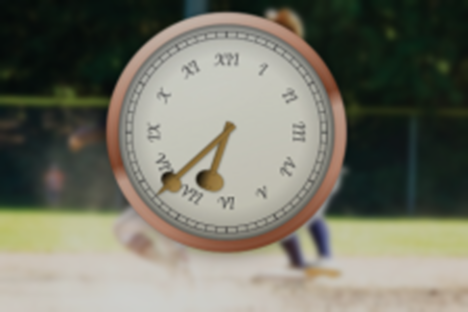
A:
6,38
